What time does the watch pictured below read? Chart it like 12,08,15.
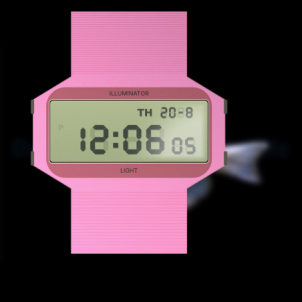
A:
12,06,05
